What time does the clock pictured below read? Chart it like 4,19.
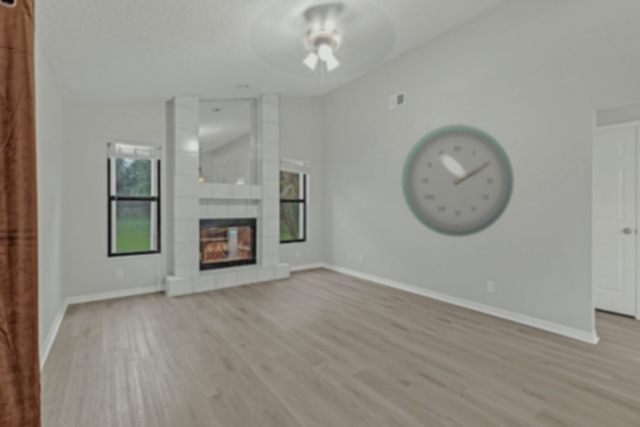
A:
2,10
